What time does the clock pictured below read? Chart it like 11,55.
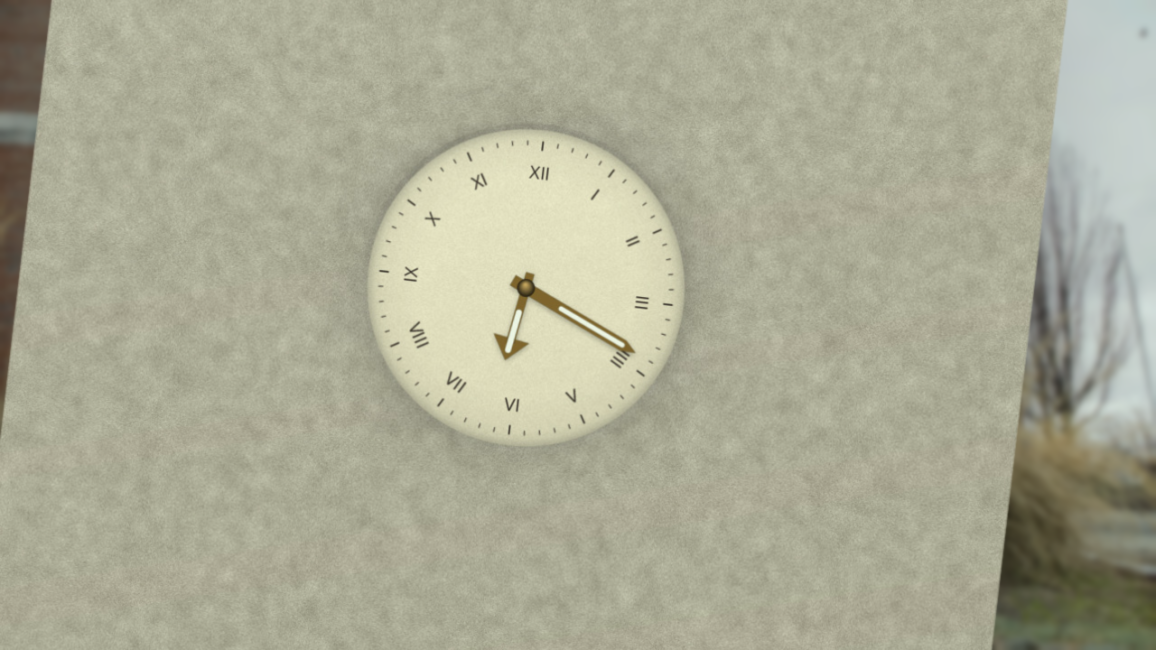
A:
6,19
